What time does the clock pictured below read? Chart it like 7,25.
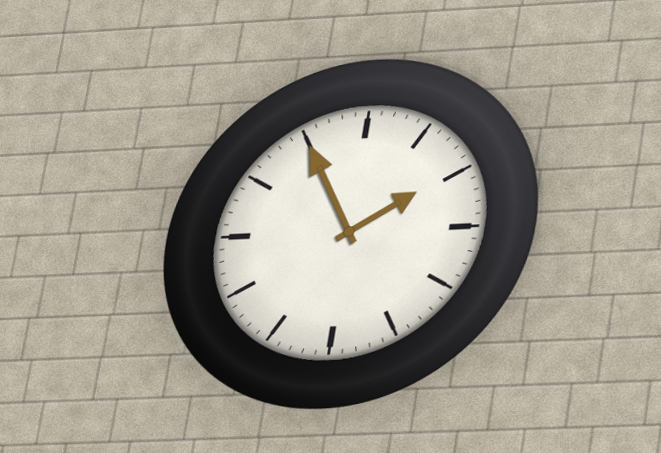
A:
1,55
